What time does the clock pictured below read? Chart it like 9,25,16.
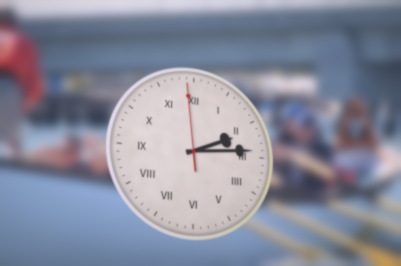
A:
2,13,59
